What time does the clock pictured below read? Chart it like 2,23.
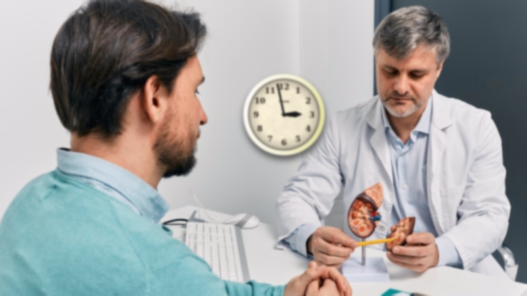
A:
2,58
